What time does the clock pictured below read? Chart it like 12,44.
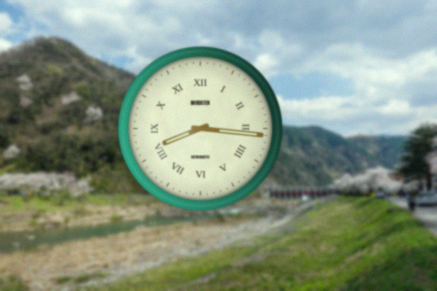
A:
8,16
